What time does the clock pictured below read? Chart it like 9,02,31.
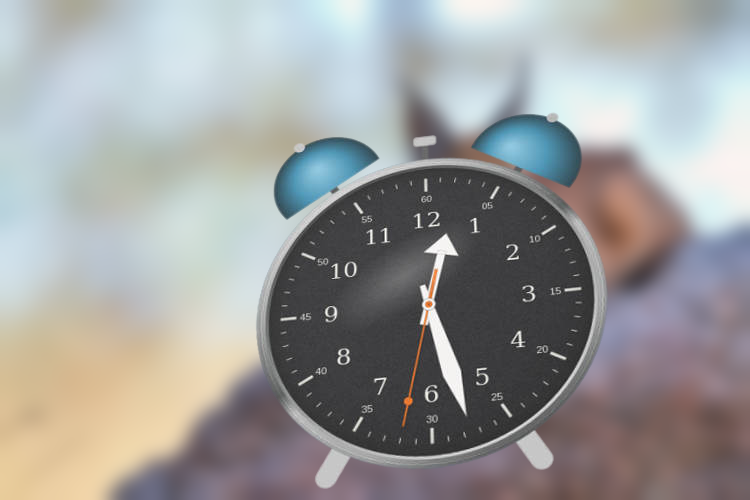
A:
12,27,32
